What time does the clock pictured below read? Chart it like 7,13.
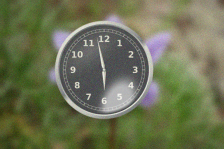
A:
5,58
